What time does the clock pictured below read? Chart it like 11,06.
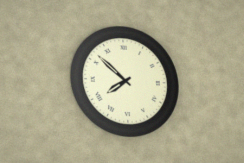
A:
7,52
